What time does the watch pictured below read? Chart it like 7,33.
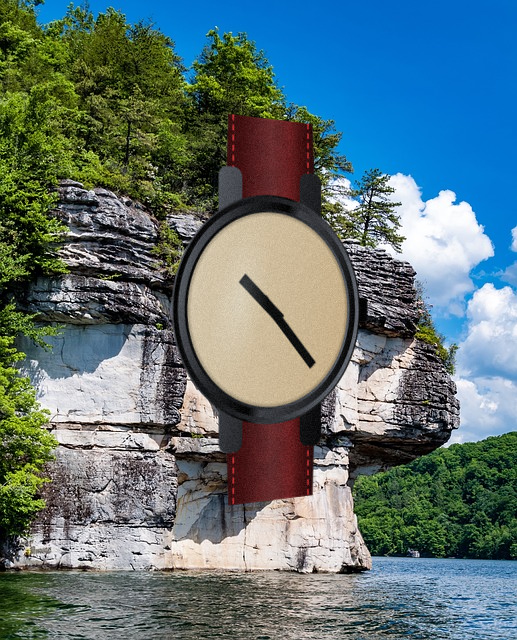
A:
10,23
